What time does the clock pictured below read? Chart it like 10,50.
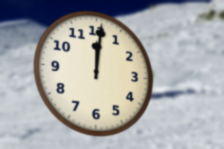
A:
12,01
